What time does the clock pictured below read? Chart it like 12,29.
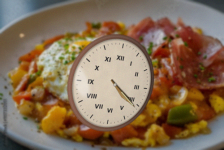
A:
4,21
